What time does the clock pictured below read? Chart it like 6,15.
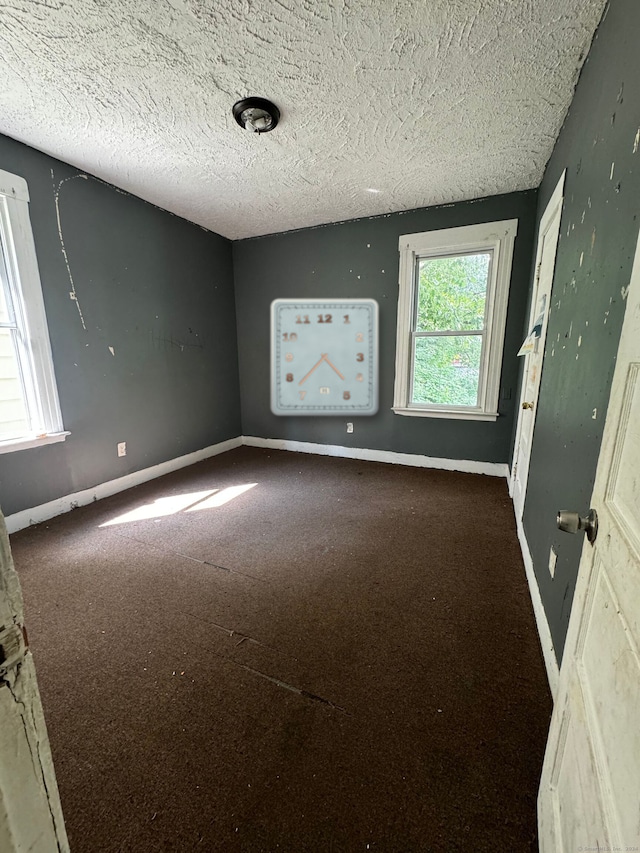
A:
4,37
